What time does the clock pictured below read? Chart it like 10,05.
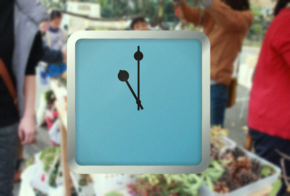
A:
11,00
